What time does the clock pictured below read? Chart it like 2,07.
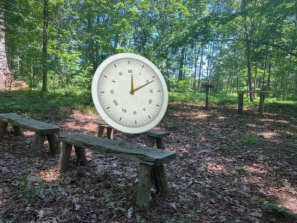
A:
12,11
